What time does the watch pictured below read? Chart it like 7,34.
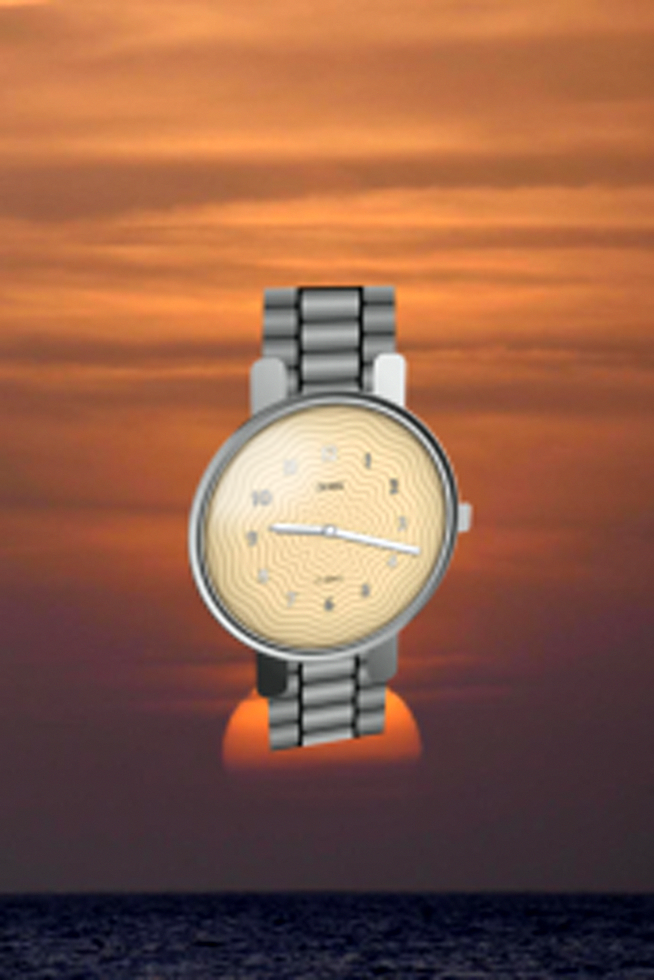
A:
9,18
